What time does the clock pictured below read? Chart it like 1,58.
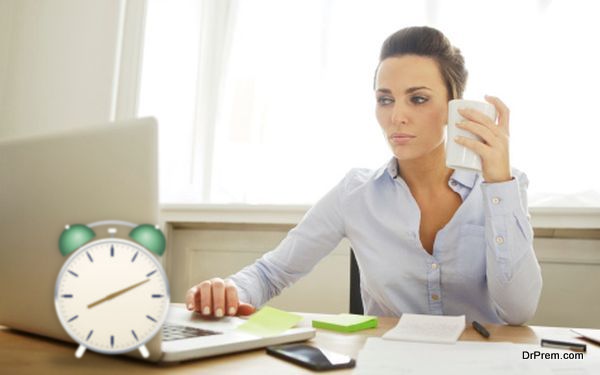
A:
8,11
